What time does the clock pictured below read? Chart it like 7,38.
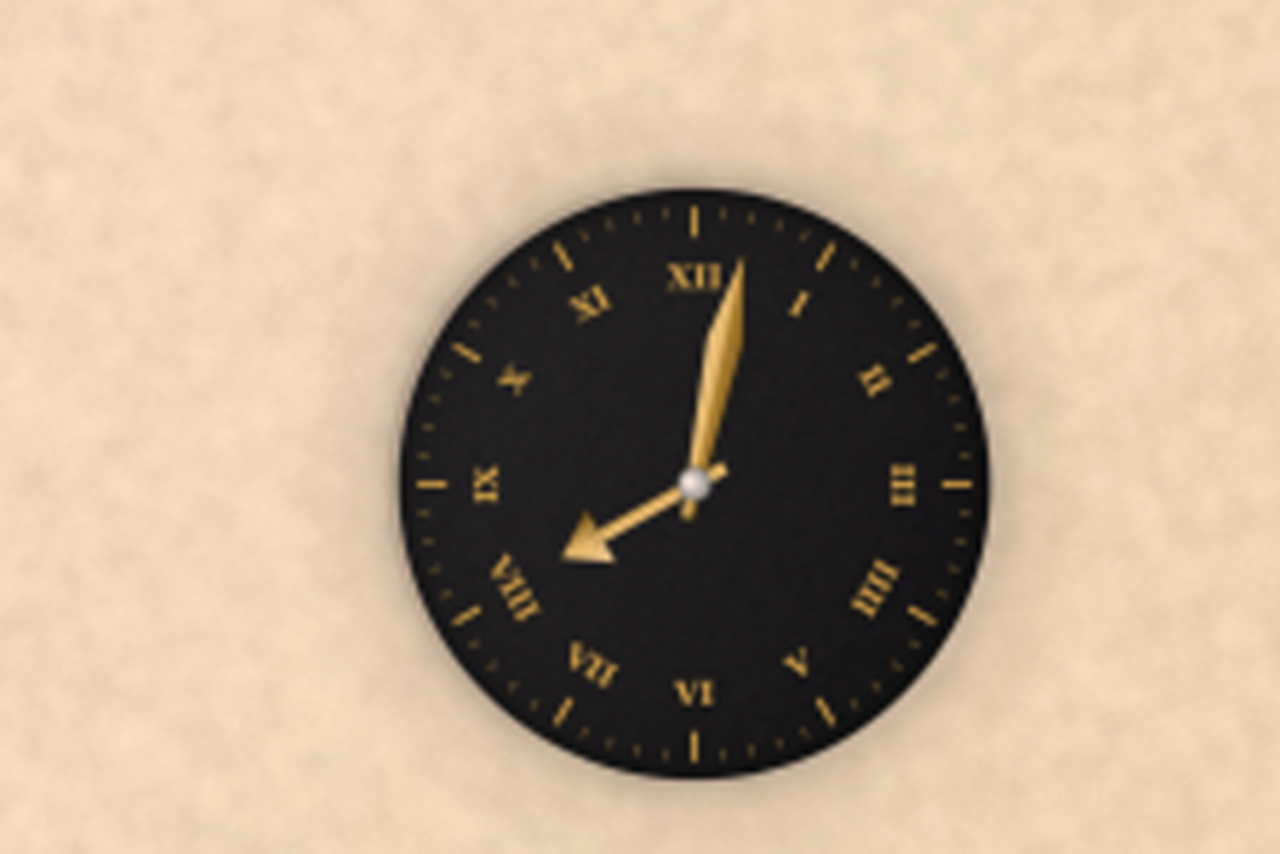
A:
8,02
